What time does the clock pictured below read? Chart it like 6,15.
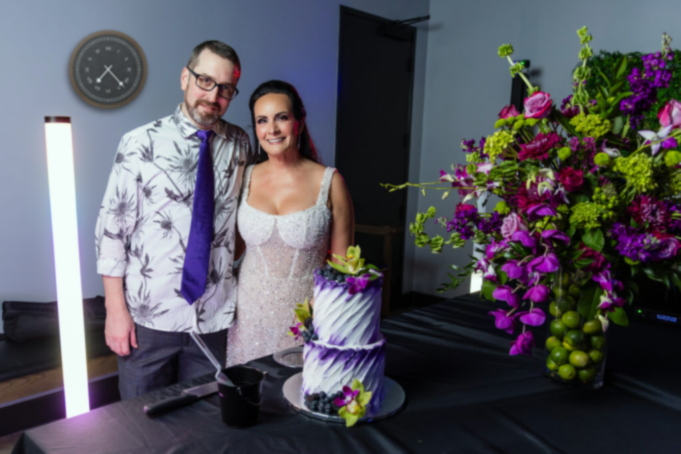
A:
7,23
